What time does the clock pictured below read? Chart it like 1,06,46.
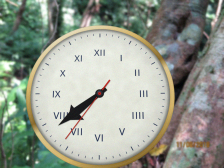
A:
7,38,36
